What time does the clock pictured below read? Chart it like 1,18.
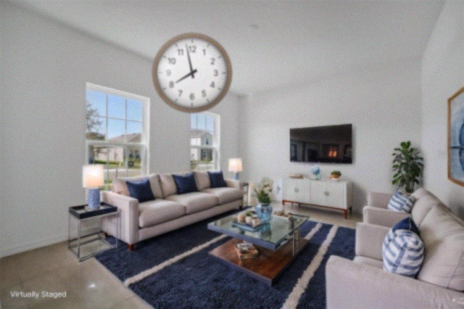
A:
7,58
